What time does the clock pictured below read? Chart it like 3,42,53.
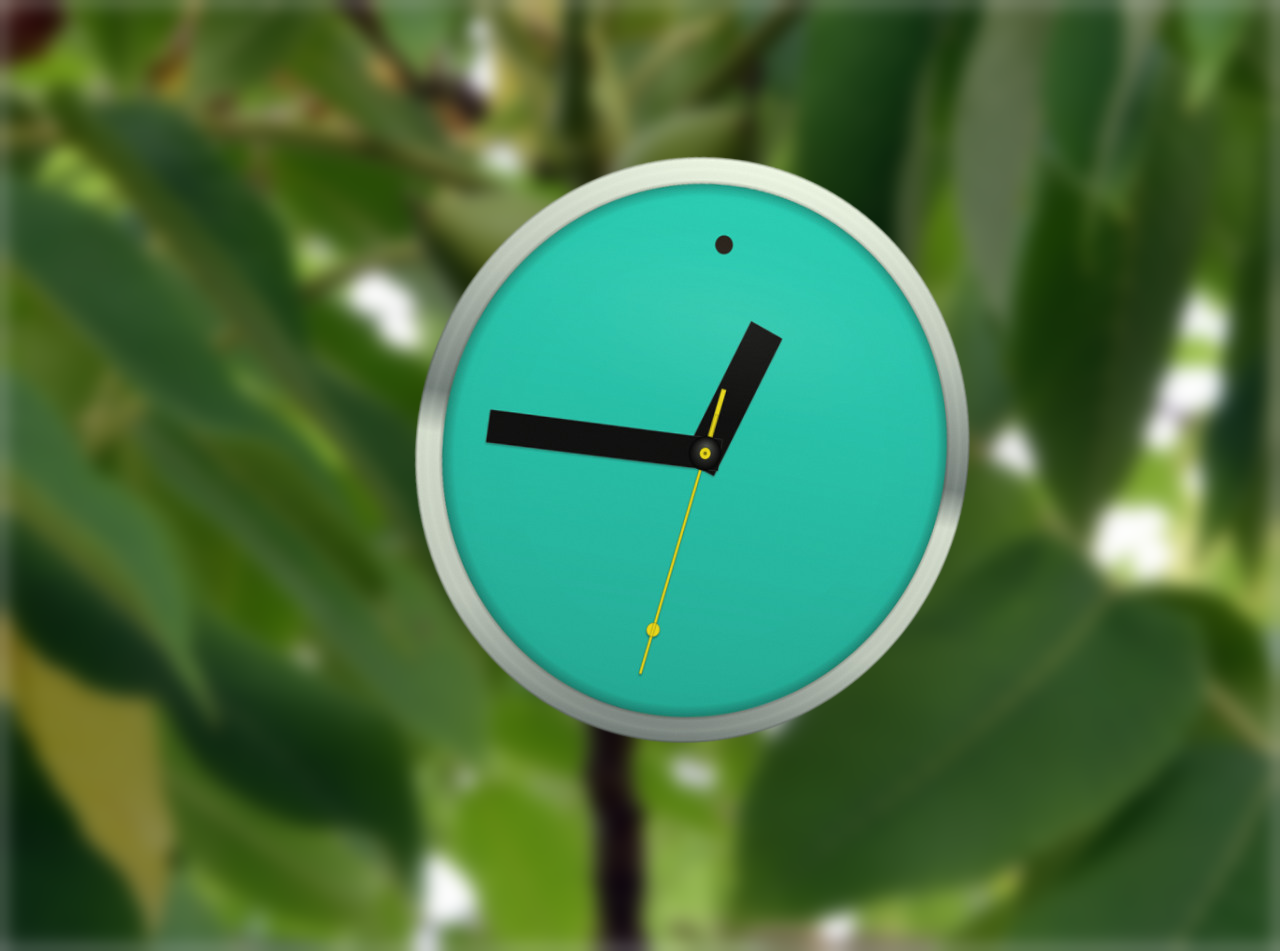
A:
12,45,32
